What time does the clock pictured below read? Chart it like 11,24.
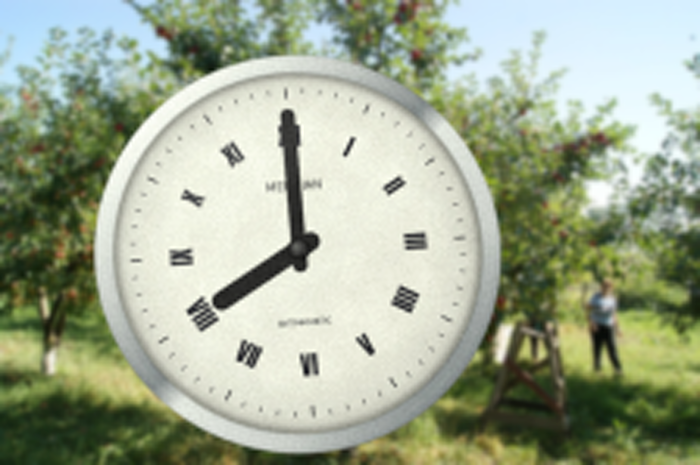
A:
8,00
